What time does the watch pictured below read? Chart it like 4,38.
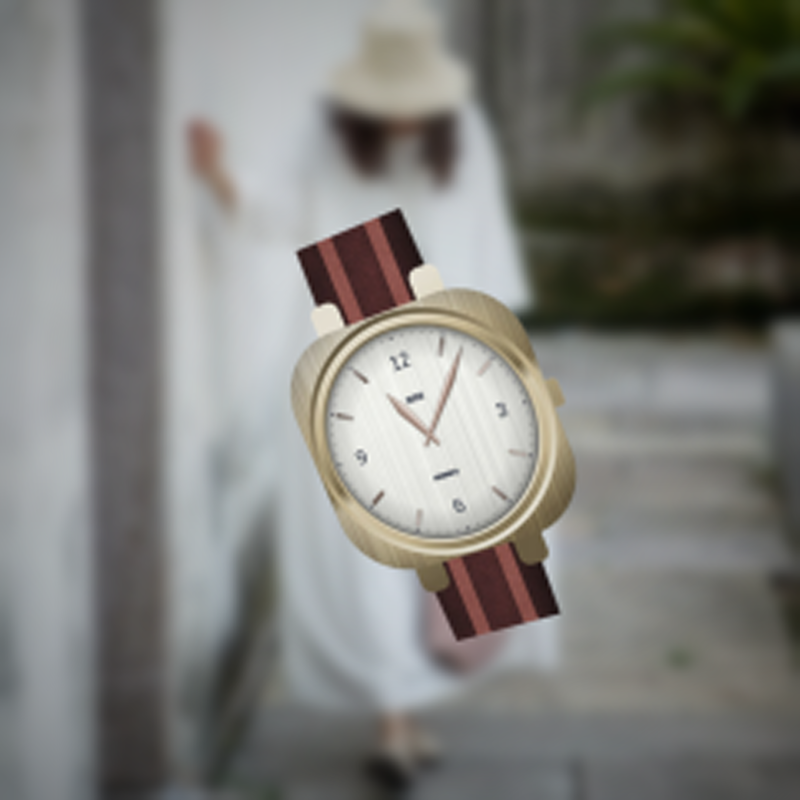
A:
11,07
